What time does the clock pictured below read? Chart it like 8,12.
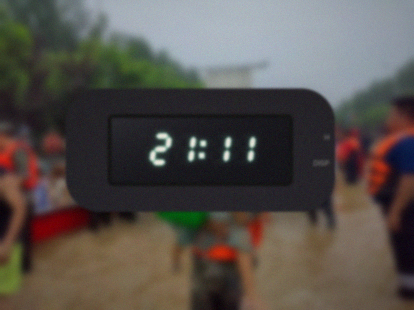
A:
21,11
